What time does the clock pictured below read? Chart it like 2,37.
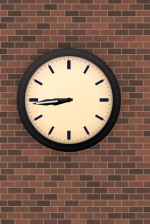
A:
8,44
